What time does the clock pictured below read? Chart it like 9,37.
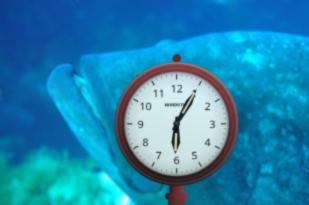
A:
6,05
